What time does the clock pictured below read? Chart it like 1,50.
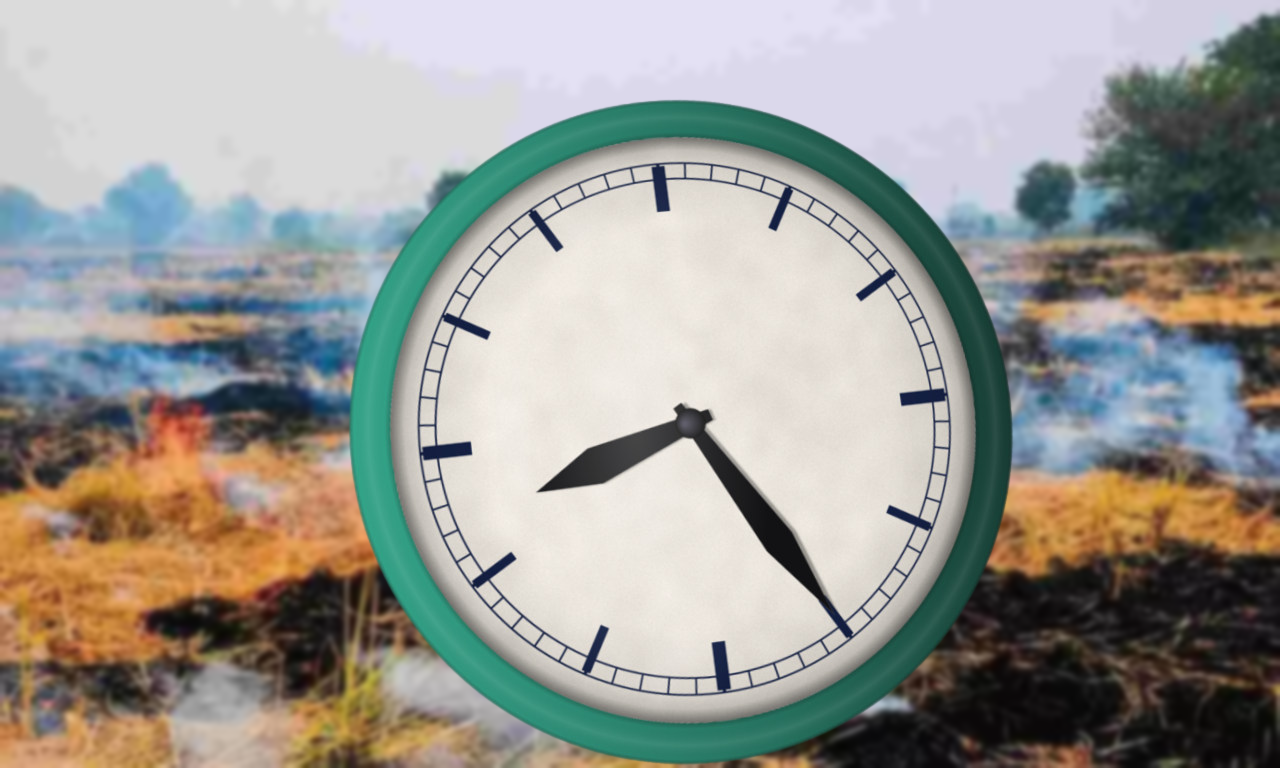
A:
8,25
